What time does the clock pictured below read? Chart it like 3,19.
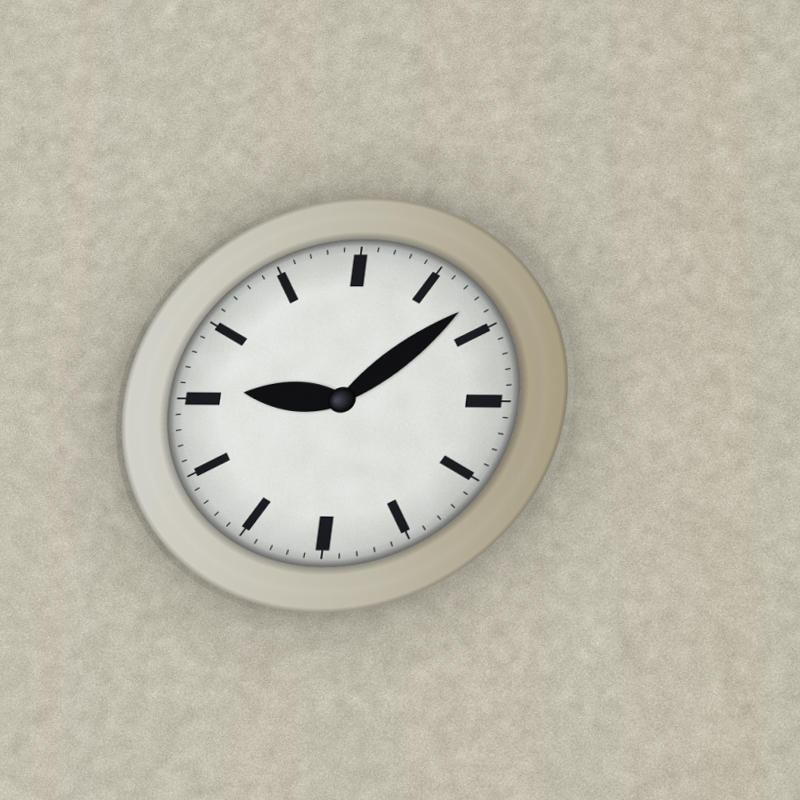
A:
9,08
